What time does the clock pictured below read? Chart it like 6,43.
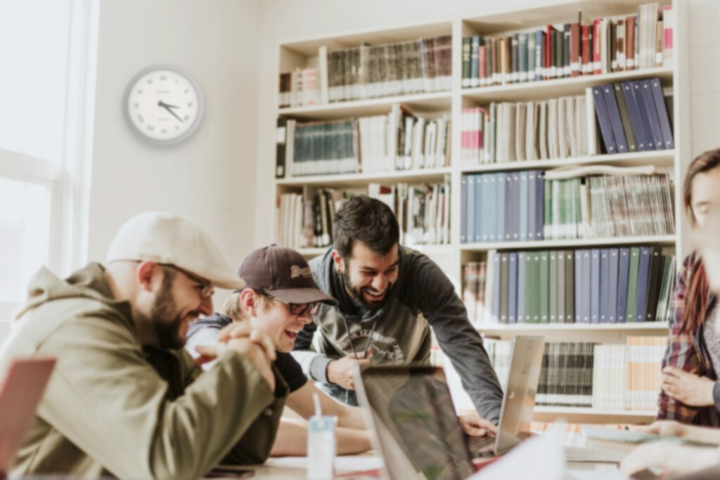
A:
3,22
